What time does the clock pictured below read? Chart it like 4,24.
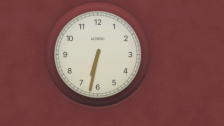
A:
6,32
